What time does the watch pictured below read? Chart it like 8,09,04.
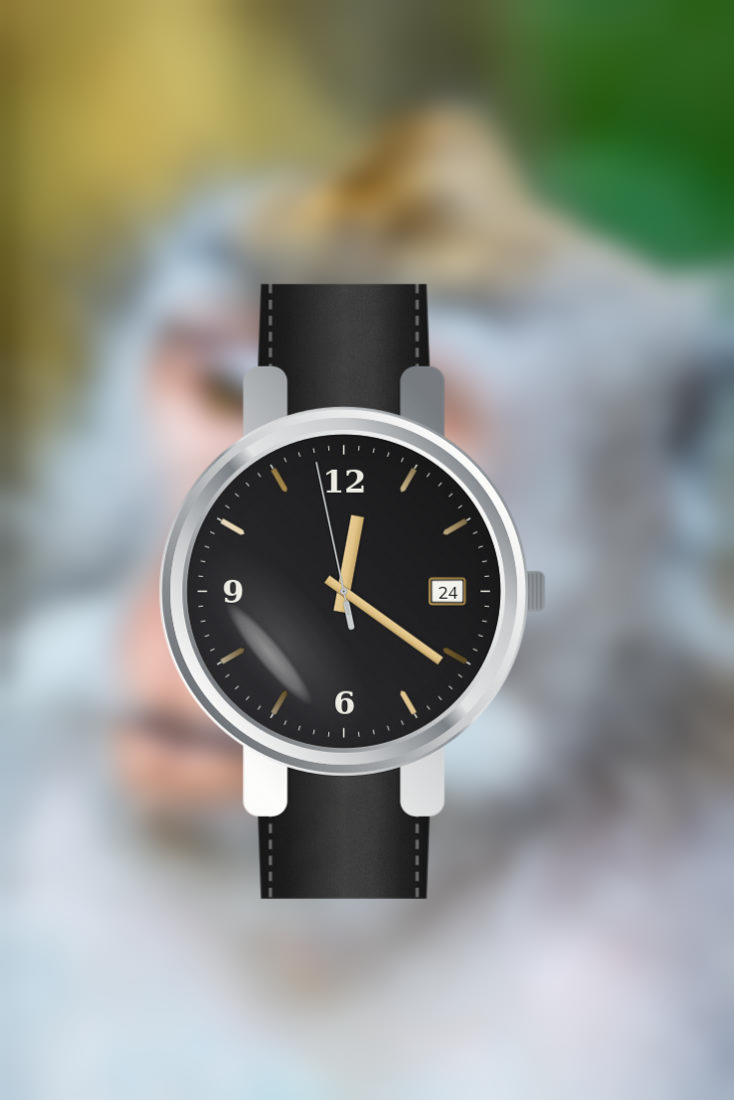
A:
12,20,58
